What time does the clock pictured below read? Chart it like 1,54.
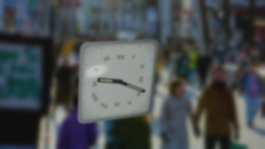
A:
9,19
